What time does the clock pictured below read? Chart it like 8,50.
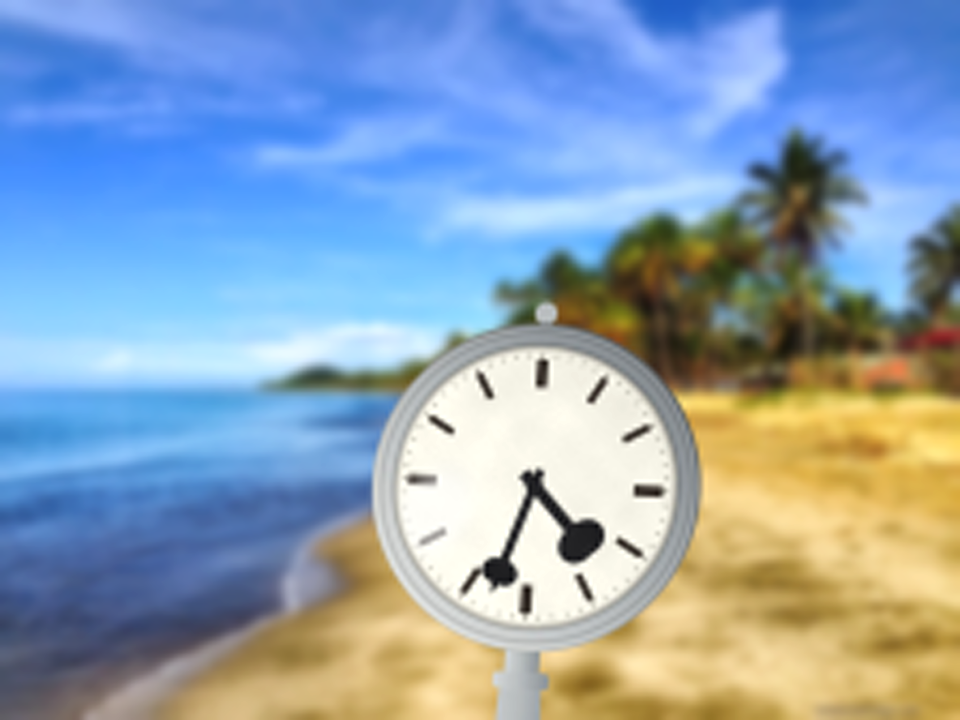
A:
4,33
